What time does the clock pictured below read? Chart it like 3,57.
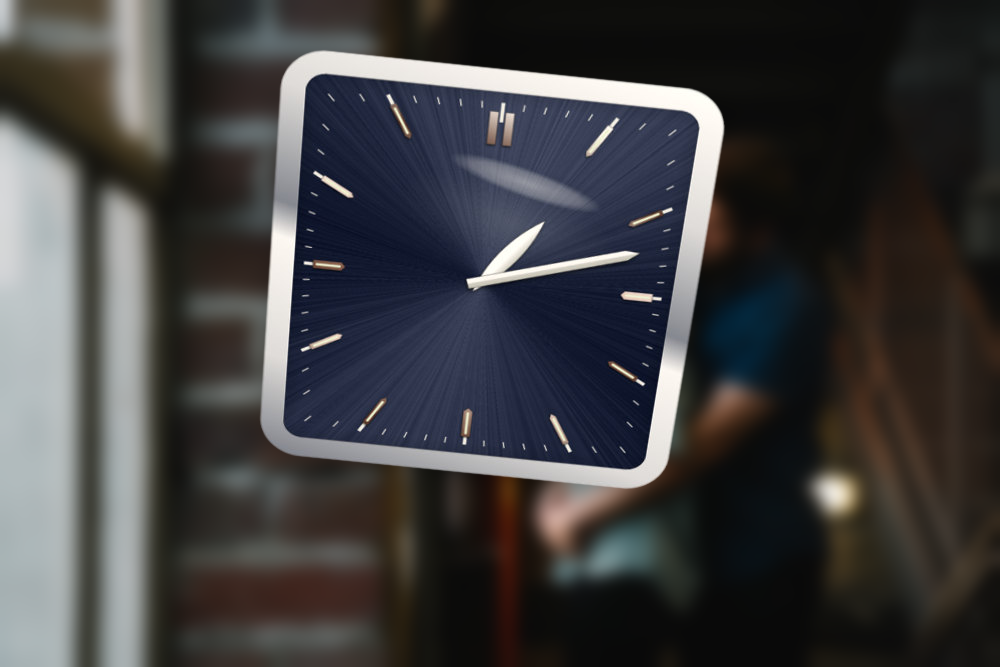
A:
1,12
